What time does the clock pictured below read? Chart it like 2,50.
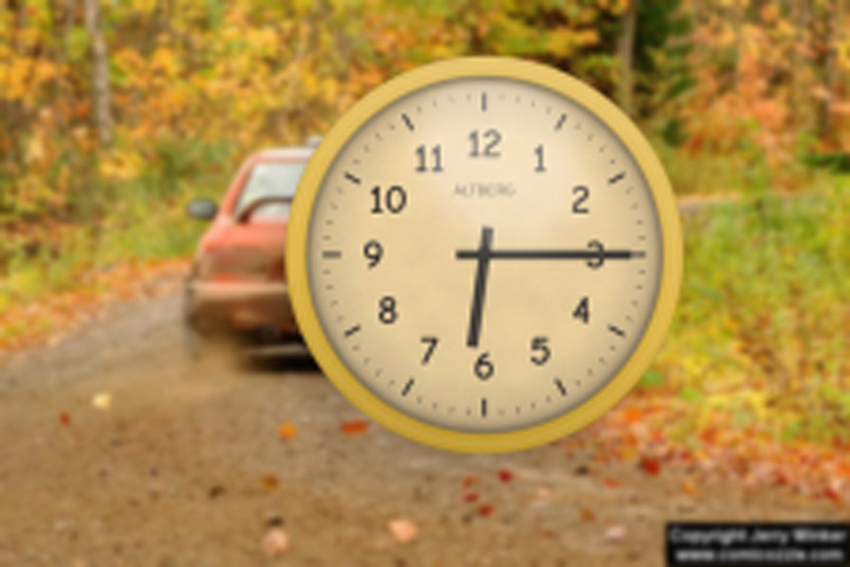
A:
6,15
